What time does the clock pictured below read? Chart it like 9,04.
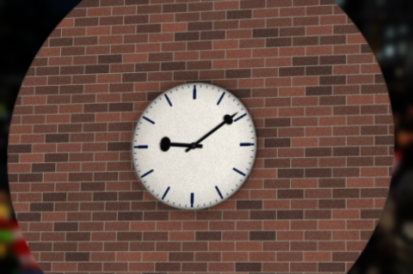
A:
9,09
